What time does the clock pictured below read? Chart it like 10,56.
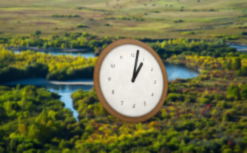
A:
1,02
